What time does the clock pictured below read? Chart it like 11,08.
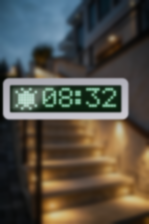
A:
8,32
